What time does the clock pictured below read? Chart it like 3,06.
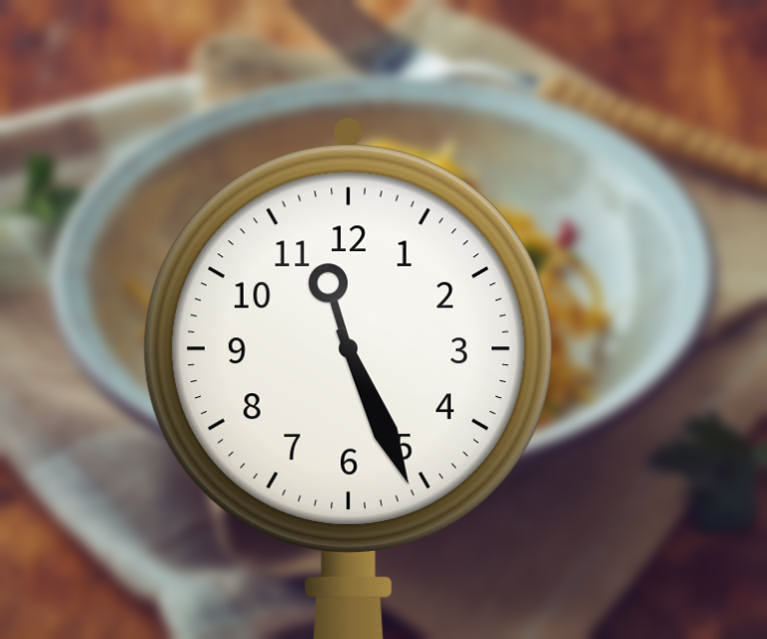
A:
11,26
